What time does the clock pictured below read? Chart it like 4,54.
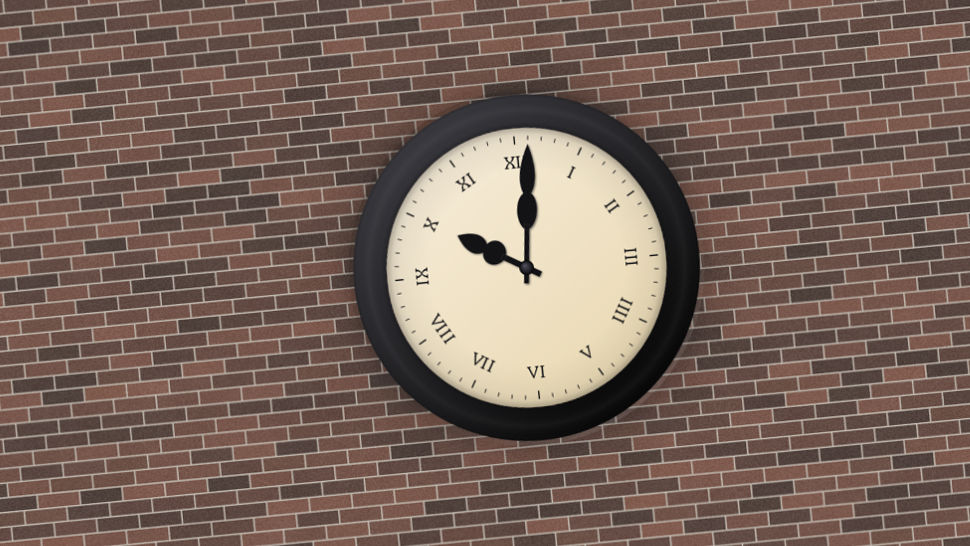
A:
10,01
